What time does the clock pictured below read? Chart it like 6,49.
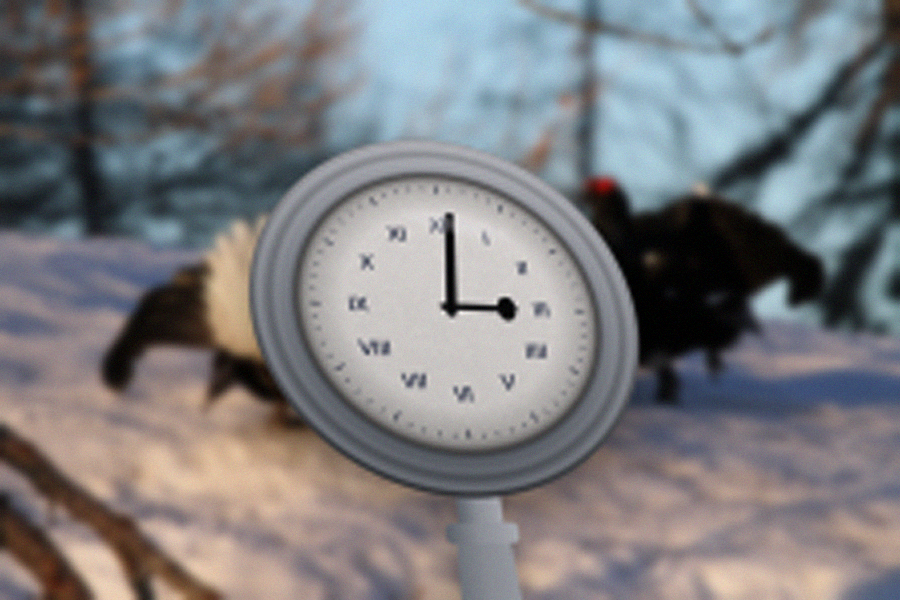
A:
3,01
